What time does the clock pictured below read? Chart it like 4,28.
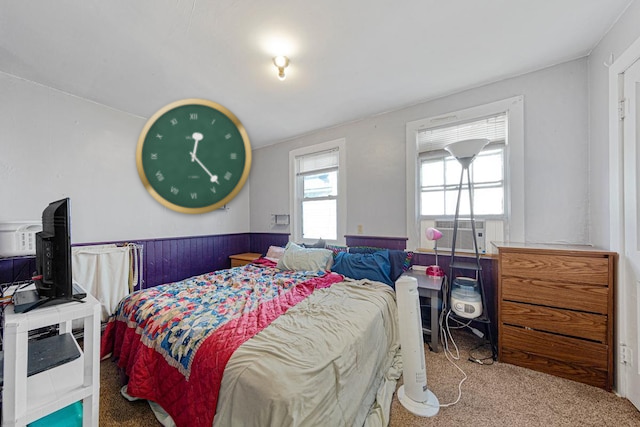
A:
12,23
